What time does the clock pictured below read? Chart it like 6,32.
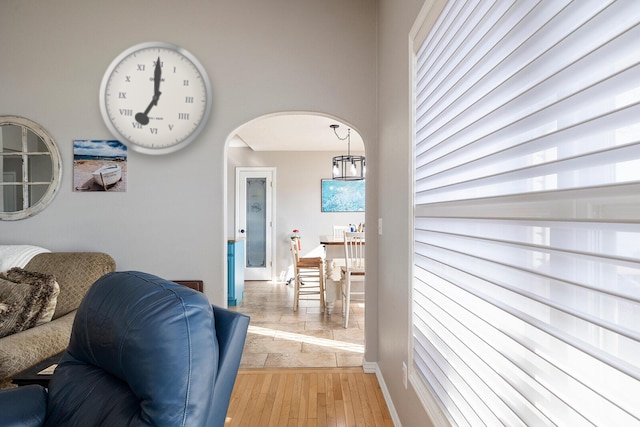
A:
7,00
